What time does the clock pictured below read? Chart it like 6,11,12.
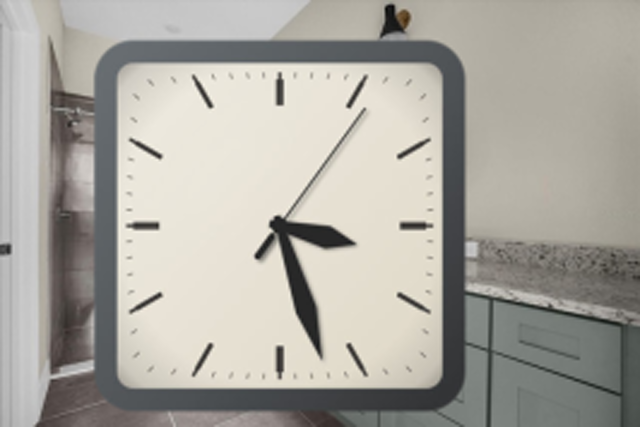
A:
3,27,06
